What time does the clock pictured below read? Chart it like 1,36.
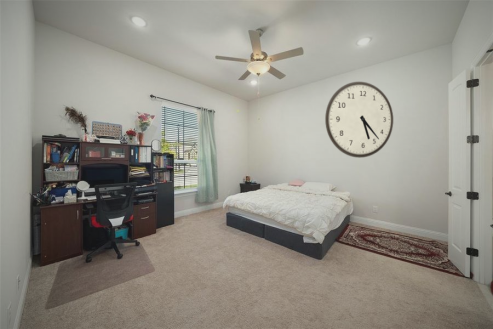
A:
5,23
